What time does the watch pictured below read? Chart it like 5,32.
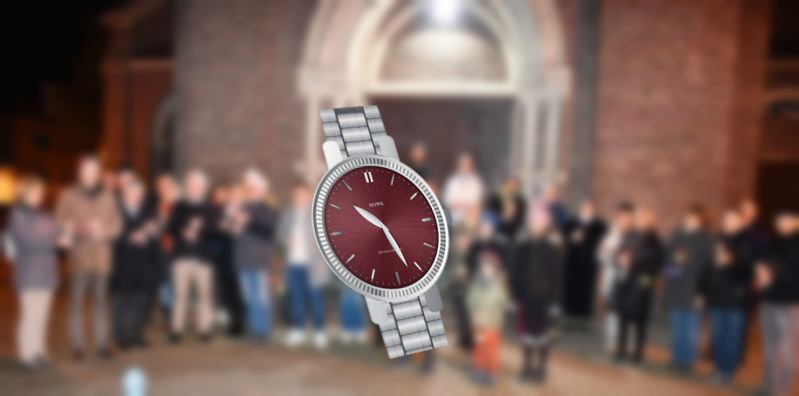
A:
10,27
